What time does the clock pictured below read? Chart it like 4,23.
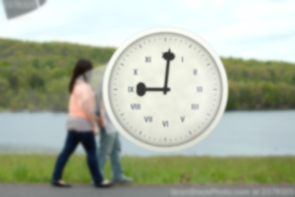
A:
9,01
